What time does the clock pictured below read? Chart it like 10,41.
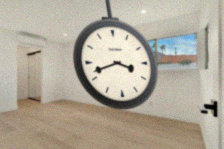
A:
3,42
